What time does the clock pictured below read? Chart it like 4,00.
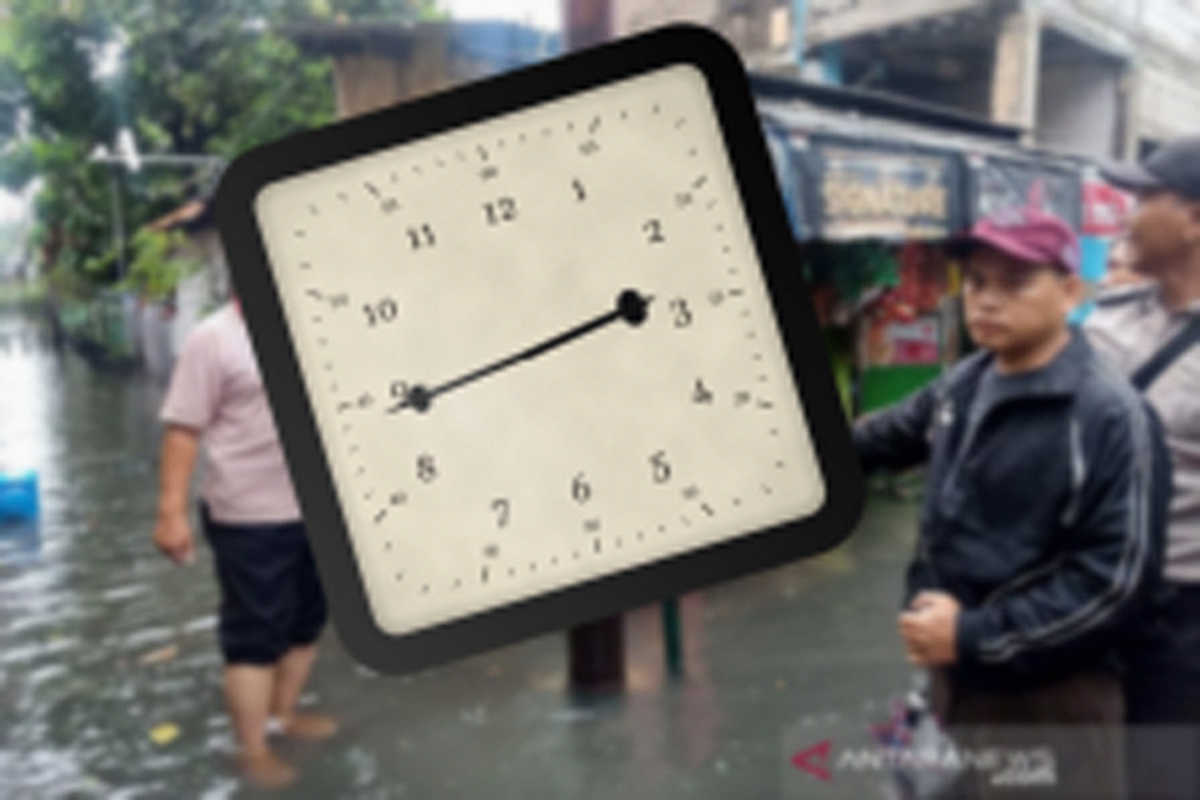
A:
2,44
